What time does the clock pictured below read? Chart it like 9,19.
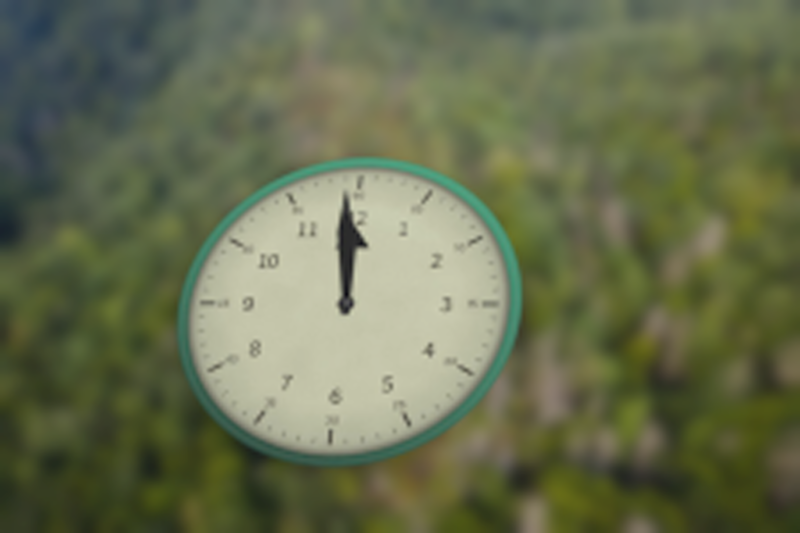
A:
11,59
